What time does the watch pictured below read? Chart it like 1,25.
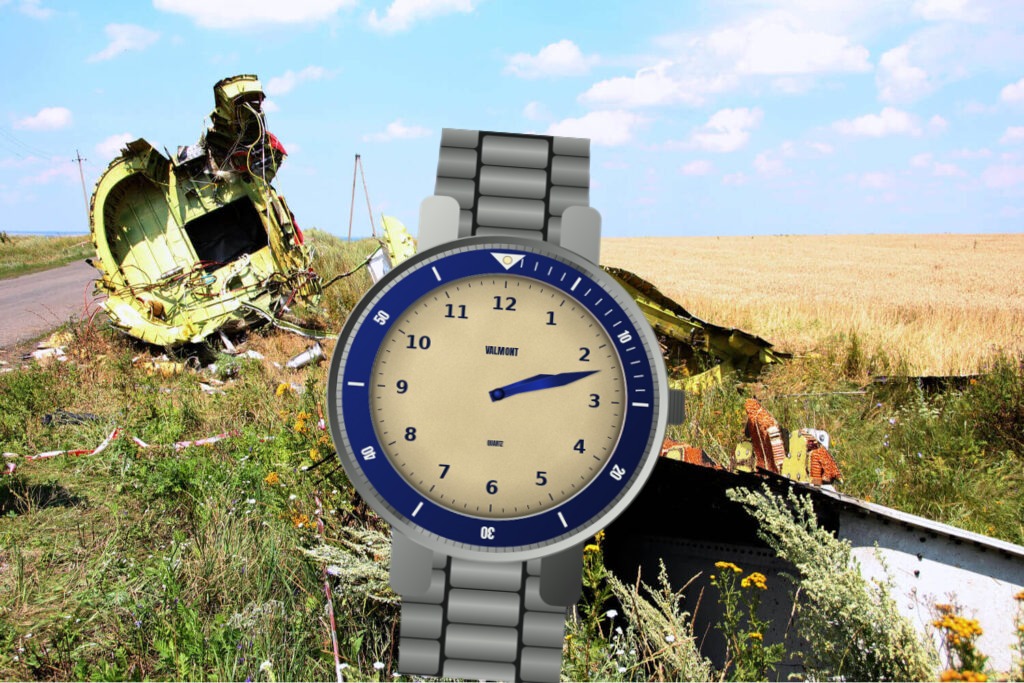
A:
2,12
